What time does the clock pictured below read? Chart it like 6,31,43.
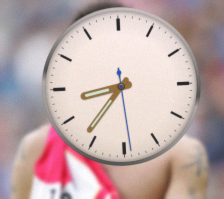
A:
8,36,29
